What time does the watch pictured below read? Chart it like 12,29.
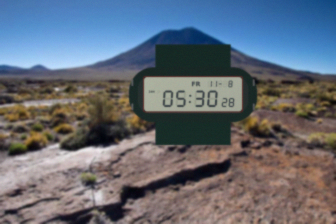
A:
5,30
